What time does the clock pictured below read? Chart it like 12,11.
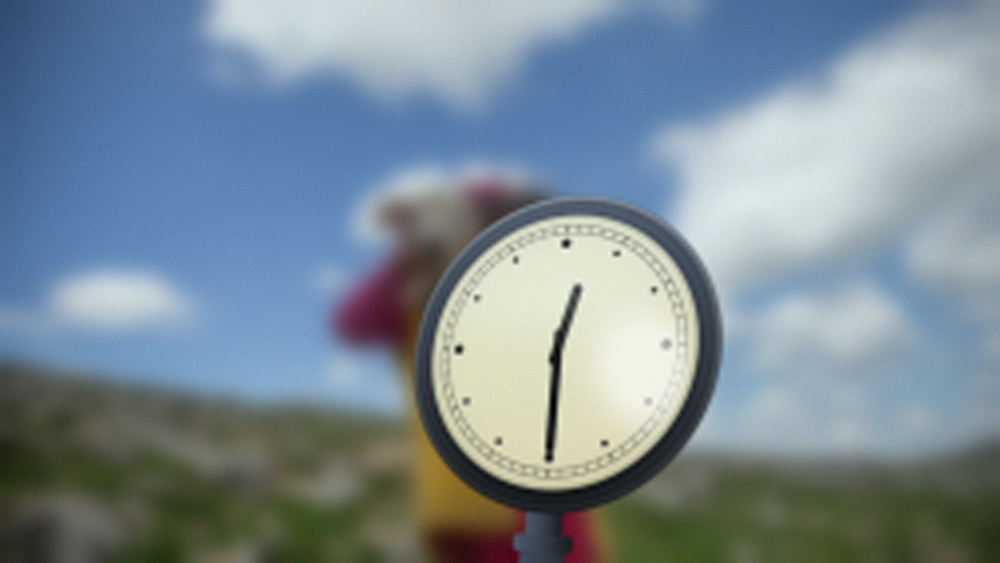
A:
12,30
